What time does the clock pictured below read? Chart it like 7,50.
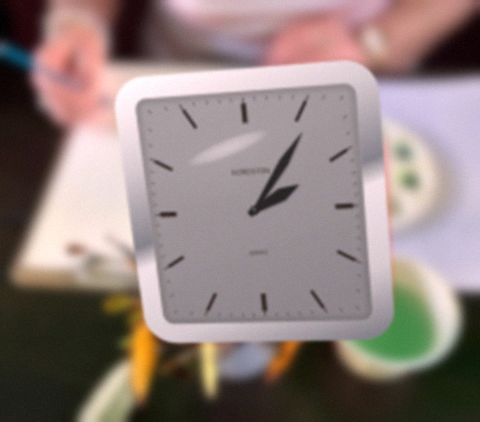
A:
2,06
